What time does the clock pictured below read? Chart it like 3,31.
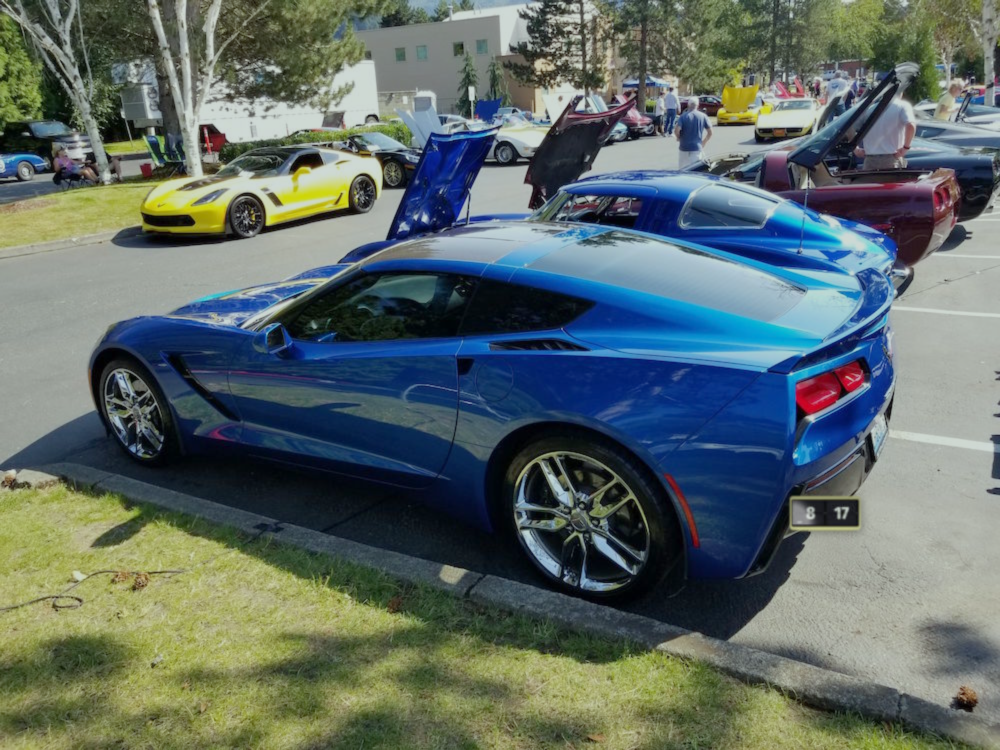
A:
8,17
